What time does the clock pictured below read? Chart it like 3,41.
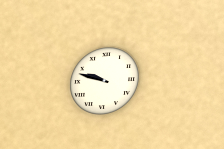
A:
9,48
